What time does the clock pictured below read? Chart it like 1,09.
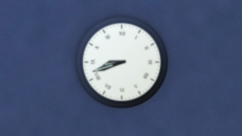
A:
8,42
